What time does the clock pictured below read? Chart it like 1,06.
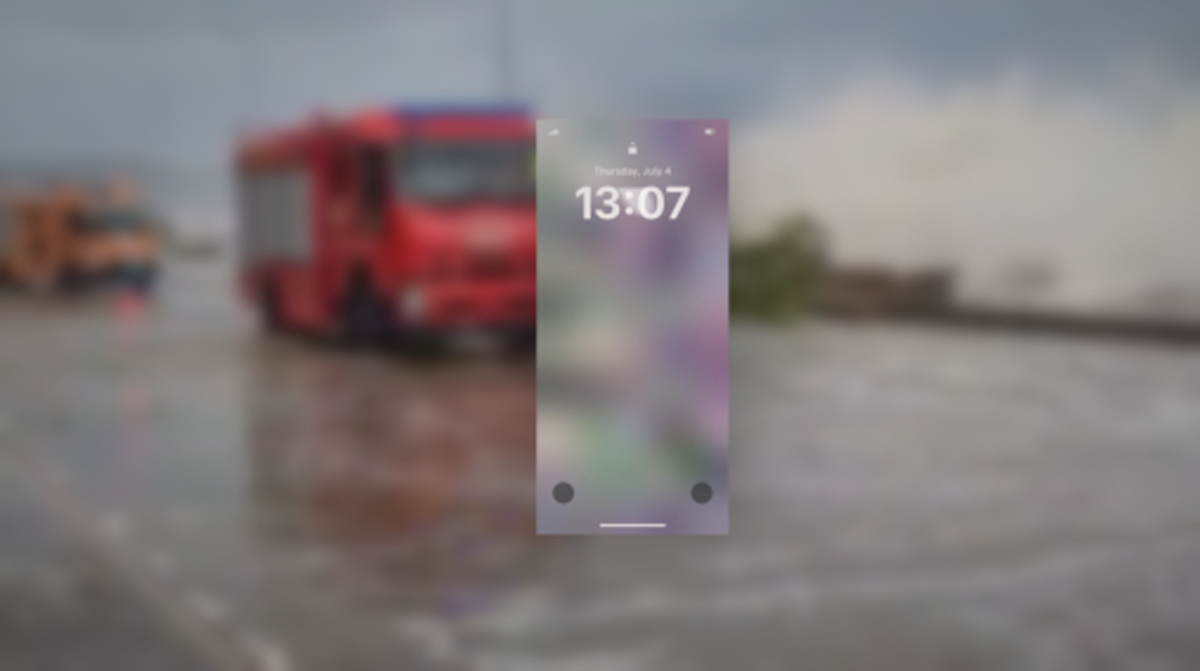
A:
13,07
